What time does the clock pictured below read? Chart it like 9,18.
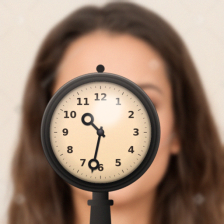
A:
10,32
